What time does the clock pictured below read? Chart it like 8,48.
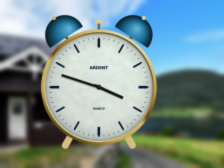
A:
3,48
